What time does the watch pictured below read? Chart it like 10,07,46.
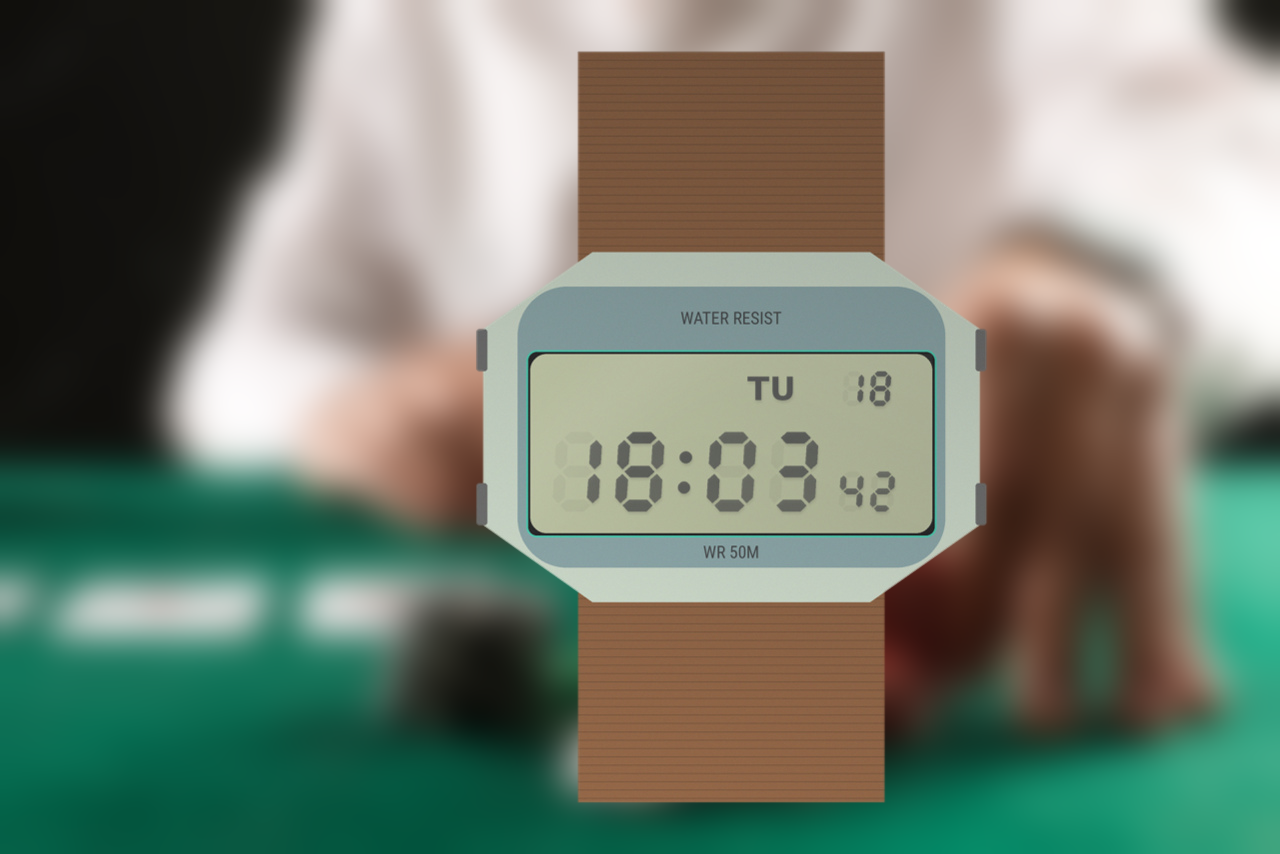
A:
18,03,42
